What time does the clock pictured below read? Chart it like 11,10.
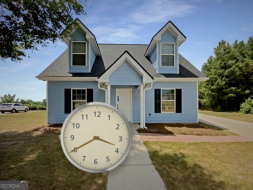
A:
3,40
